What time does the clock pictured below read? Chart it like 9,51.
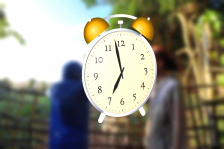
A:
6,58
